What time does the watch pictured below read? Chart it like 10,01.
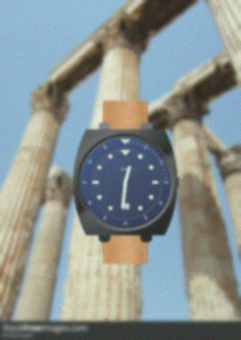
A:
12,31
